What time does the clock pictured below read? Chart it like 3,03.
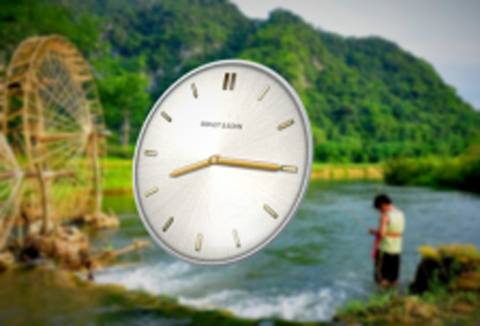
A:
8,15
